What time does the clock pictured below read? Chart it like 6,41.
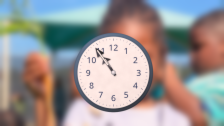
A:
10,54
